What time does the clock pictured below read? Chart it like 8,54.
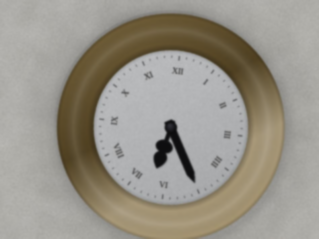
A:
6,25
